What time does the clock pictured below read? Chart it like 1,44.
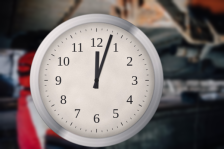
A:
12,03
